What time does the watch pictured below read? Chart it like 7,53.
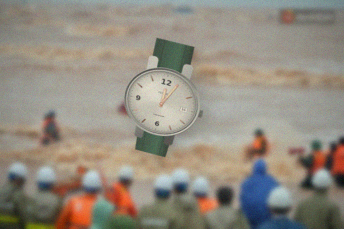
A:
12,04
